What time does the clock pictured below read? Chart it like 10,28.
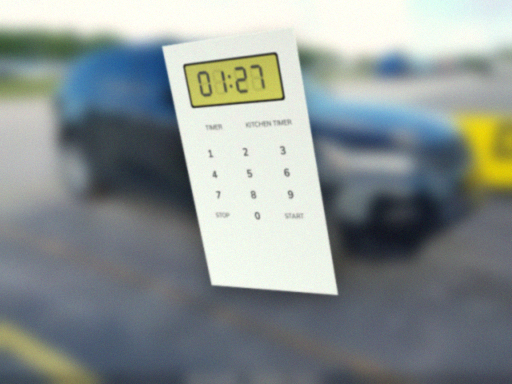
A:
1,27
